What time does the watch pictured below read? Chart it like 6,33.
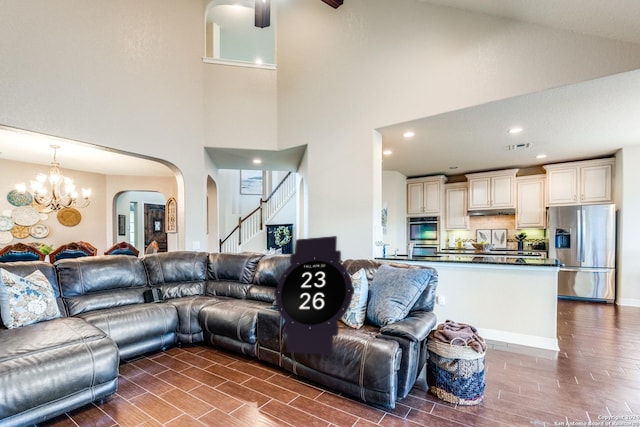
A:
23,26
